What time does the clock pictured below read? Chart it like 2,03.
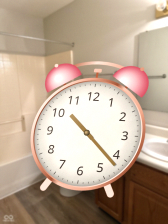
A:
10,22
